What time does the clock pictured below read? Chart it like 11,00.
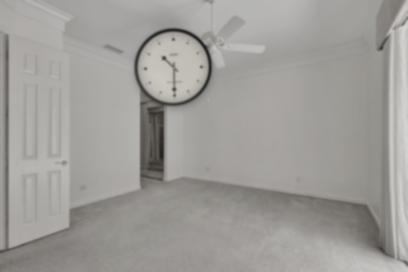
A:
10,30
